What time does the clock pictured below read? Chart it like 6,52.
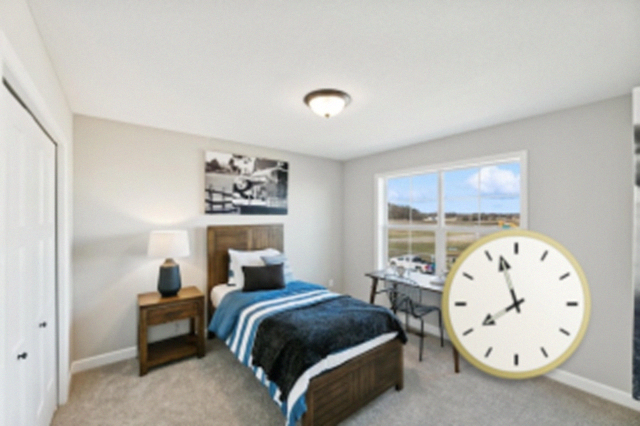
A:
7,57
